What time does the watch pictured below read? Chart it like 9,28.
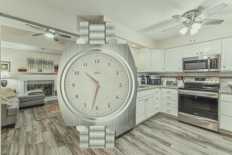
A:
10,32
